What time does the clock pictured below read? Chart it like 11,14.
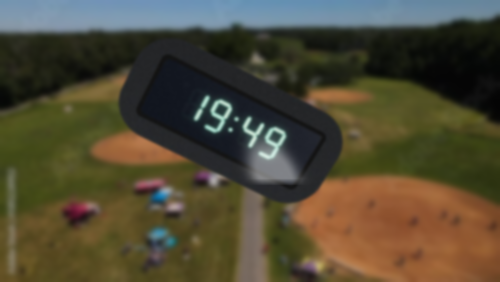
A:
19,49
